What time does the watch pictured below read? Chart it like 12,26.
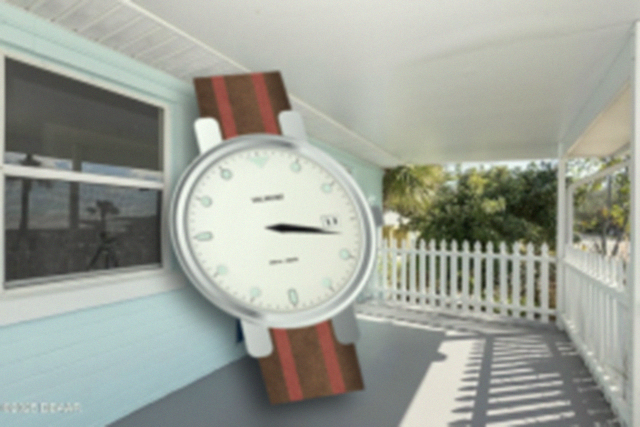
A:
3,17
